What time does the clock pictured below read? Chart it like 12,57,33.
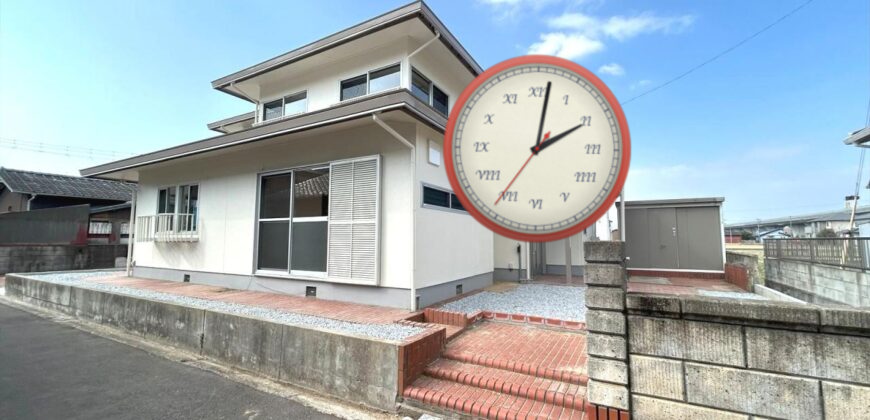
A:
2,01,36
